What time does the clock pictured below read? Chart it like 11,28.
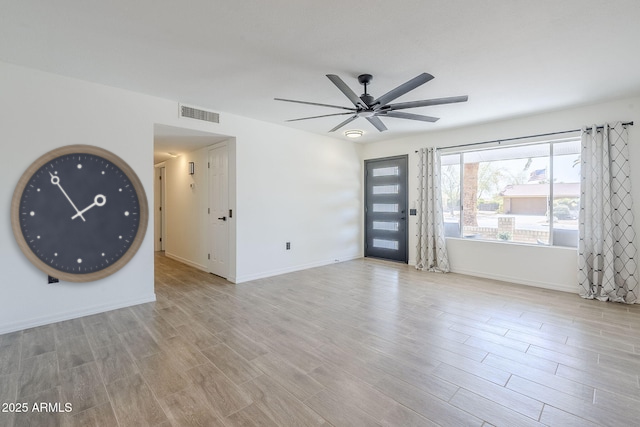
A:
1,54
